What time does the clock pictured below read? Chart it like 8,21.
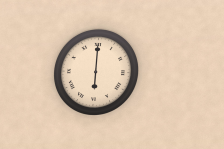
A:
6,00
